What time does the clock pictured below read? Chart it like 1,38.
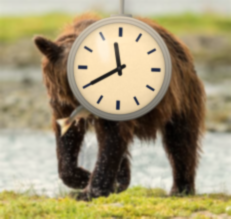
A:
11,40
